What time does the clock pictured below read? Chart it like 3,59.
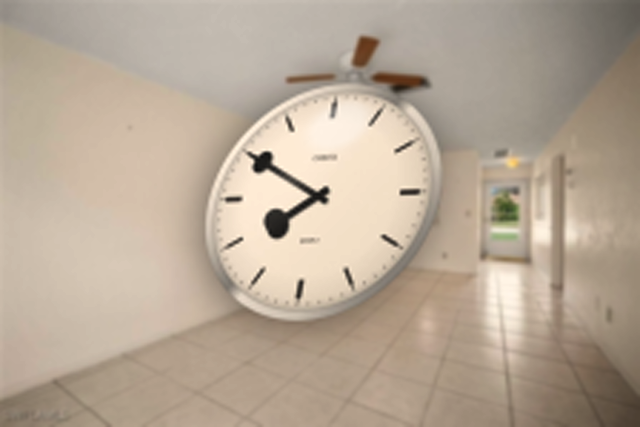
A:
7,50
